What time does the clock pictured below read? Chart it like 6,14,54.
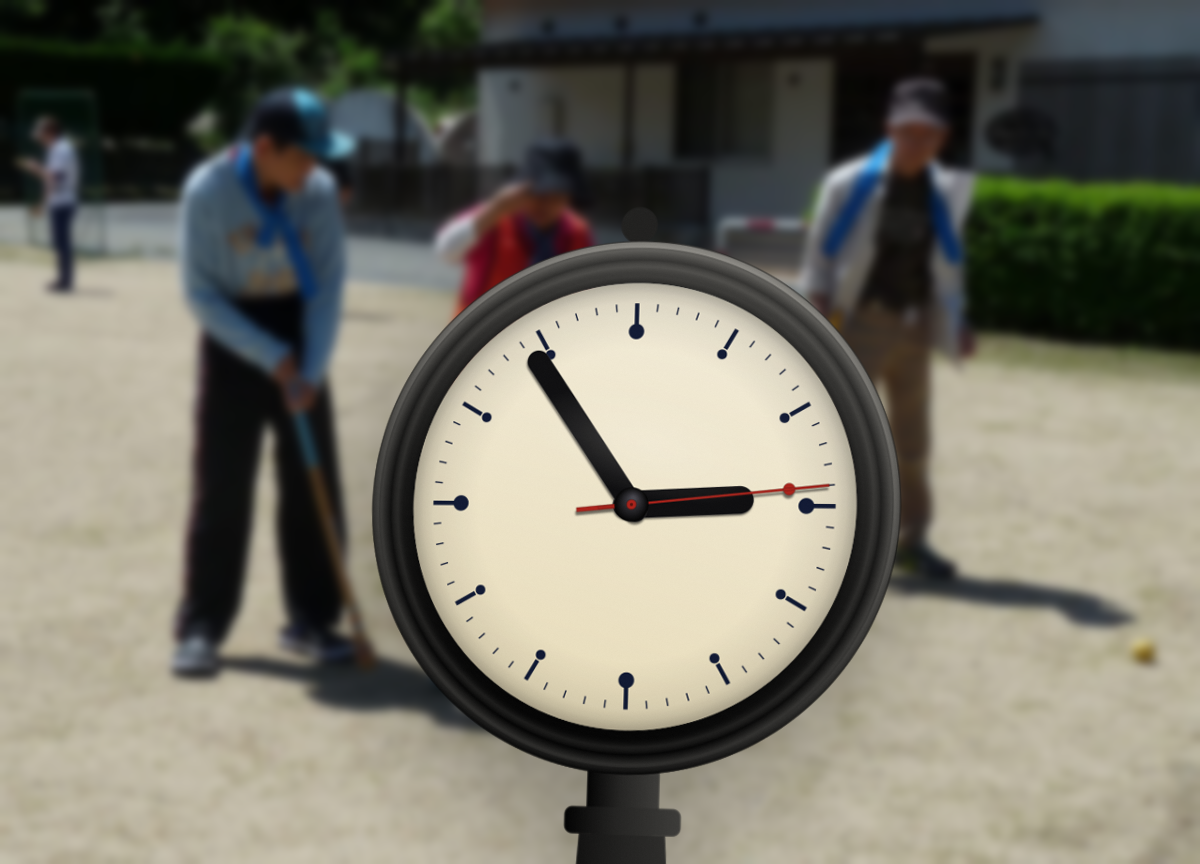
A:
2,54,14
